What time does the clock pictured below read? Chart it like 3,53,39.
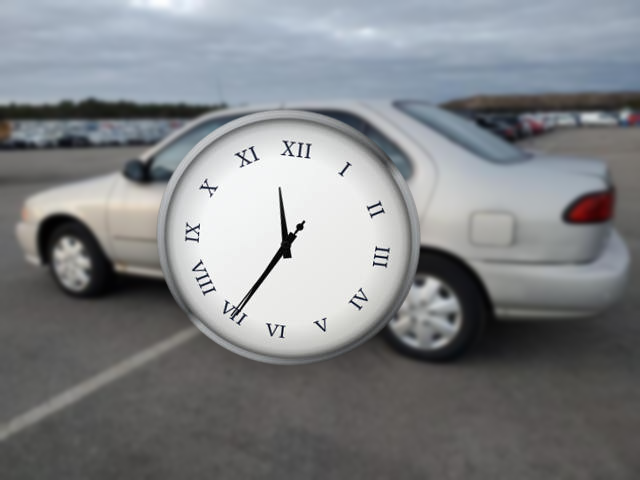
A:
11,34,35
